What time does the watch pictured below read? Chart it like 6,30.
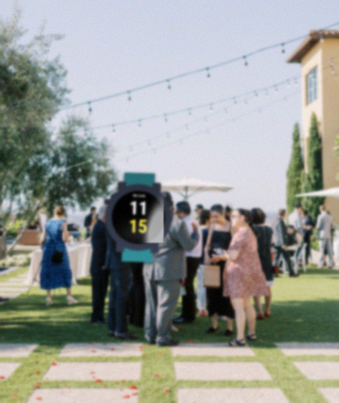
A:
11,15
